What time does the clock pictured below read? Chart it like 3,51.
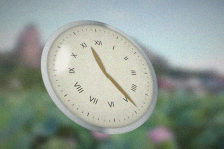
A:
11,24
